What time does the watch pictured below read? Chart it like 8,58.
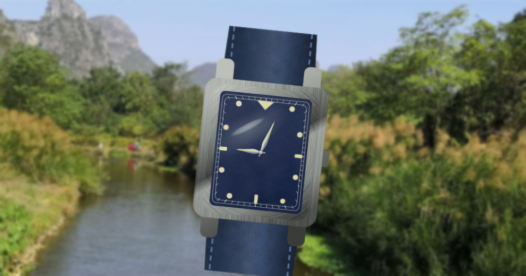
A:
9,03
